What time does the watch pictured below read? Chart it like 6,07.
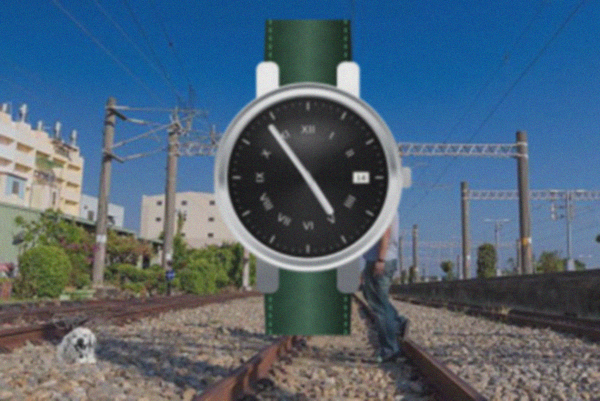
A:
4,54
